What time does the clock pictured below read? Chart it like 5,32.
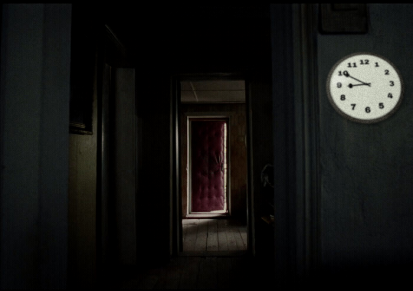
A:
8,50
